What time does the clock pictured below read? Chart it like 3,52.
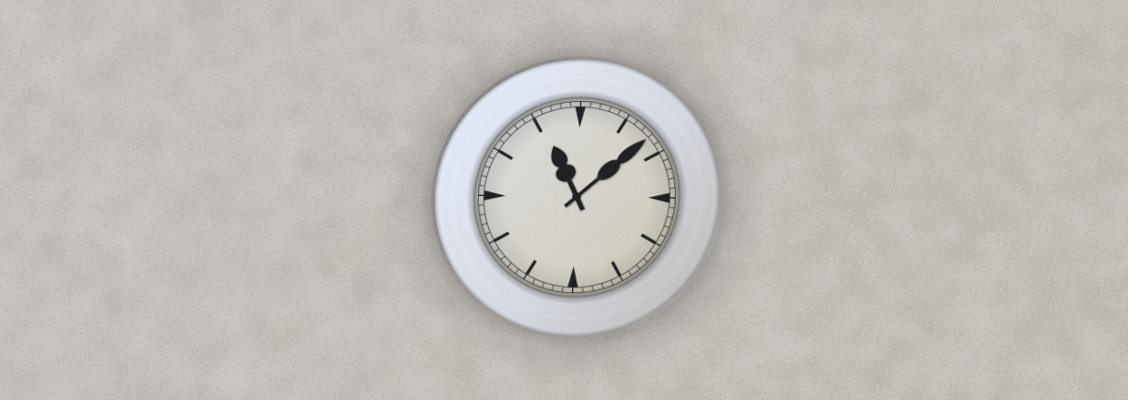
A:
11,08
